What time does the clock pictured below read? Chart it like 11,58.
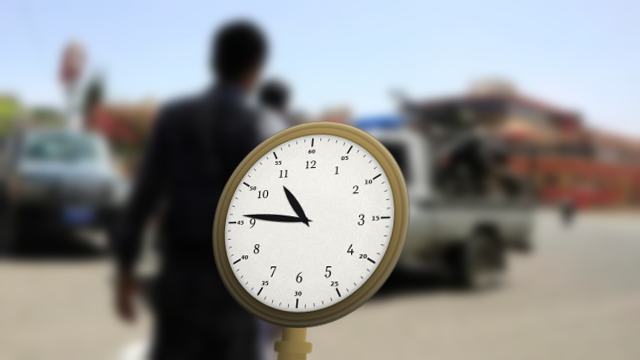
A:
10,46
